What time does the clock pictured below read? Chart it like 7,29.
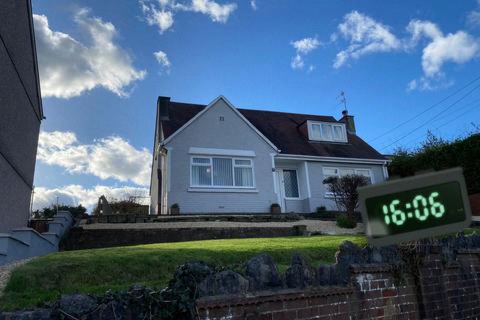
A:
16,06
